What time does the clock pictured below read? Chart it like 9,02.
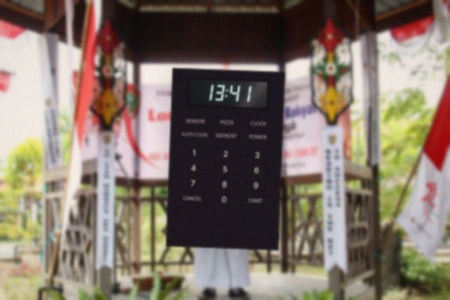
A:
13,41
